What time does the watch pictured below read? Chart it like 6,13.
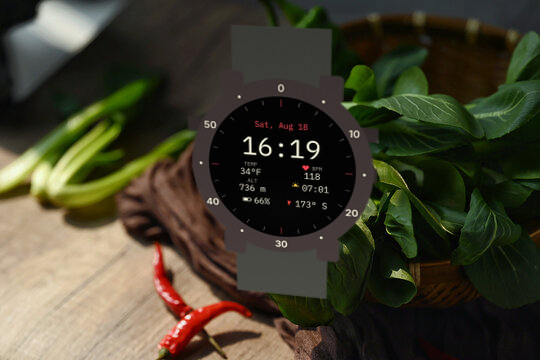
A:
16,19
